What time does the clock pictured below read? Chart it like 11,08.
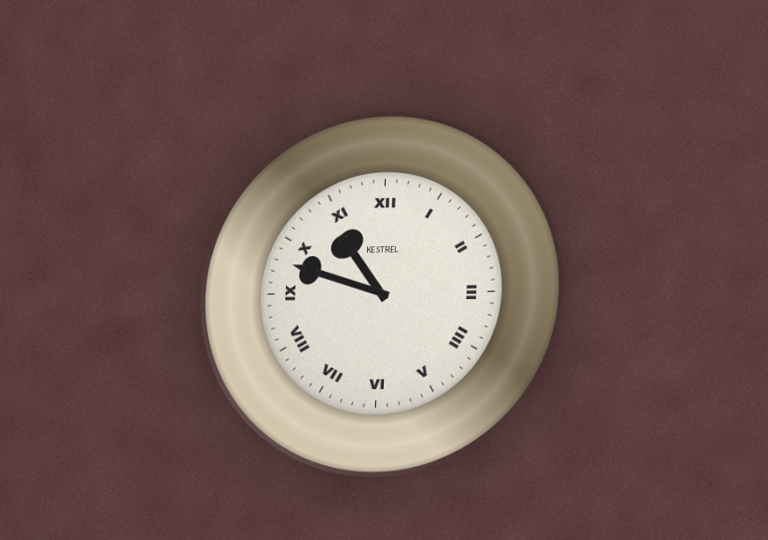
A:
10,48
